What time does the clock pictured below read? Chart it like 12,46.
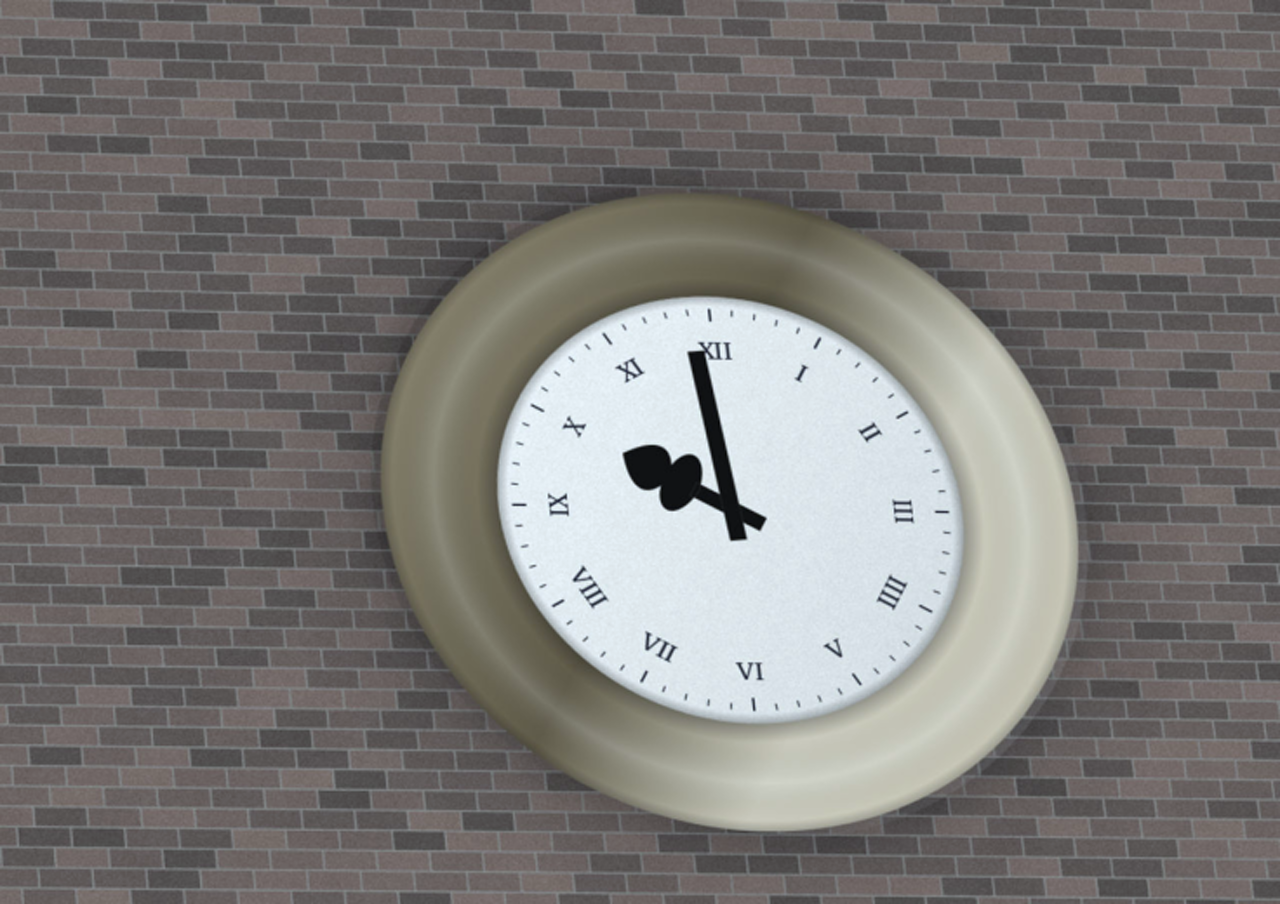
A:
9,59
